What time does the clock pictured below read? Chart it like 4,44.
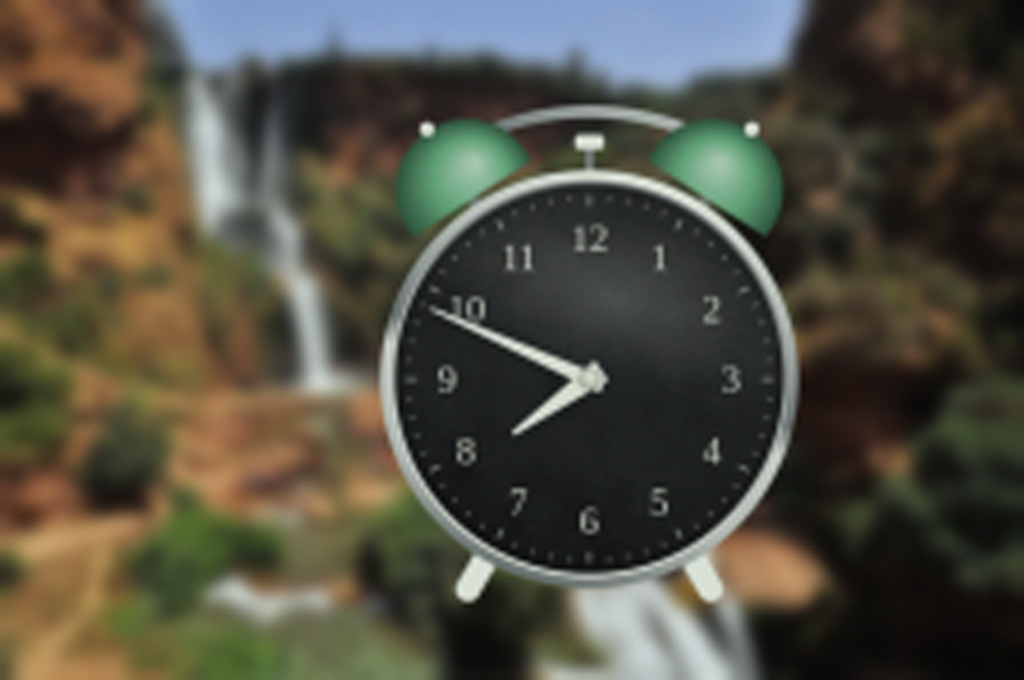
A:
7,49
